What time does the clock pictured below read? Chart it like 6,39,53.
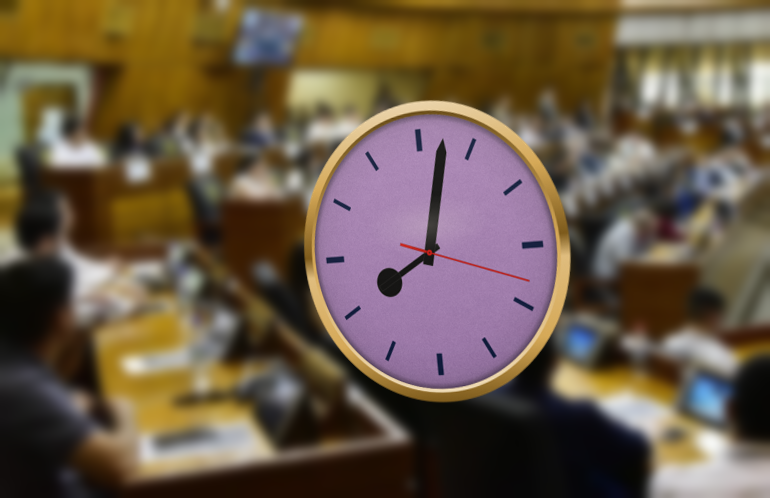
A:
8,02,18
